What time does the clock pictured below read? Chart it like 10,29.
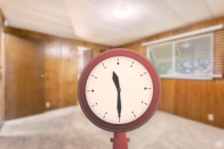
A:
11,30
